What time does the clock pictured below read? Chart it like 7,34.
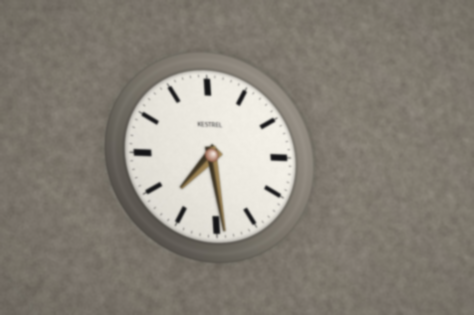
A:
7,29
